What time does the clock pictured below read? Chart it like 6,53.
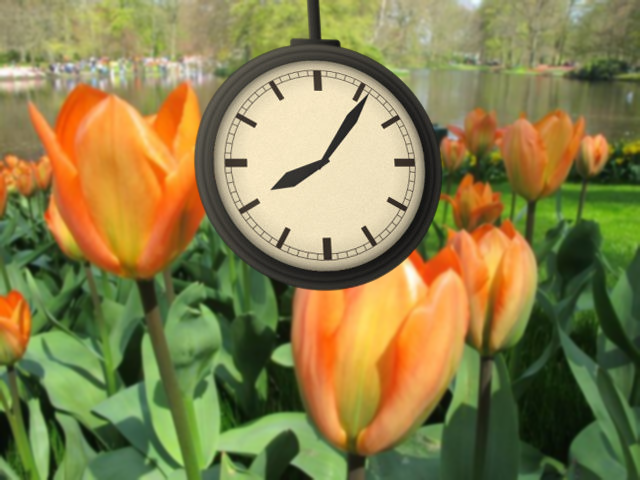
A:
8,06
